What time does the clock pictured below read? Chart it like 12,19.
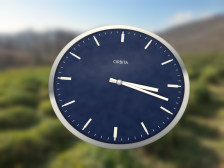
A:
3,18
